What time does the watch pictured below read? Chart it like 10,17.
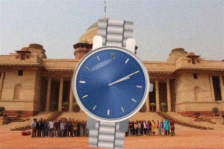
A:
2,10
